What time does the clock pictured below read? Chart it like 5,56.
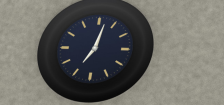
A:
7,02
